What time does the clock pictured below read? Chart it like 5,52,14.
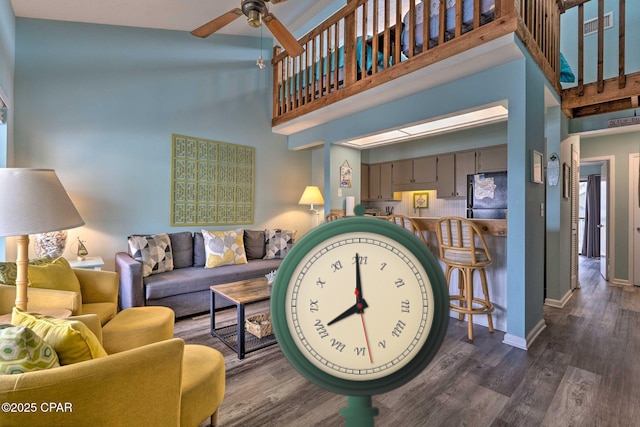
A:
7,59,28
